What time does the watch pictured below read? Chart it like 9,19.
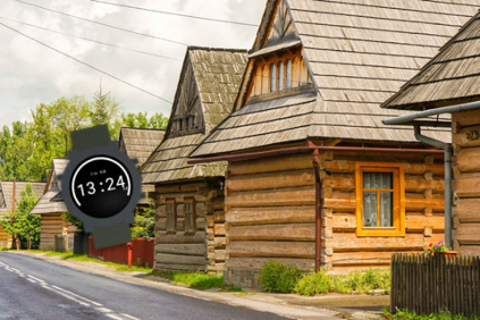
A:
13,24
